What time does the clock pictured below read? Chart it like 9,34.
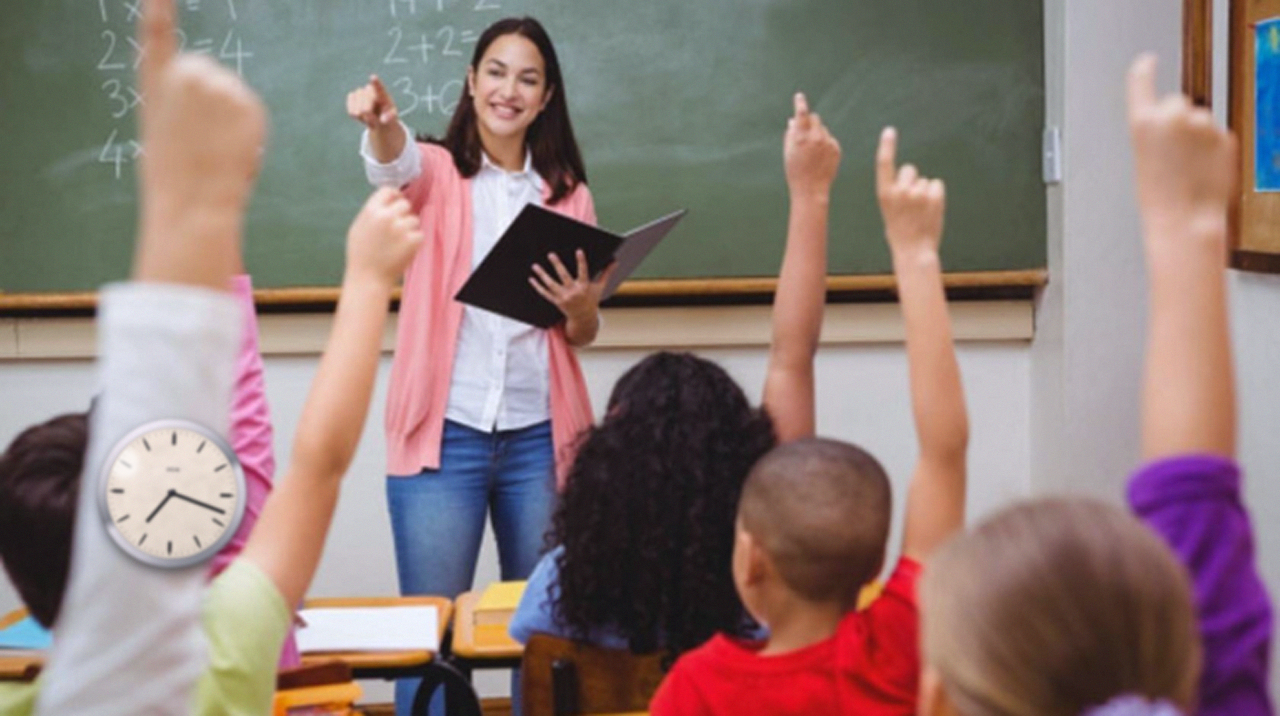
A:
7,18
